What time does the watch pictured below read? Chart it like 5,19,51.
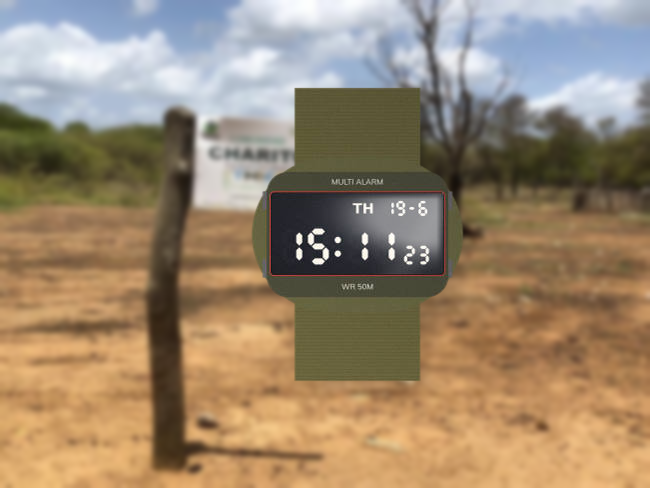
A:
15,11,23
